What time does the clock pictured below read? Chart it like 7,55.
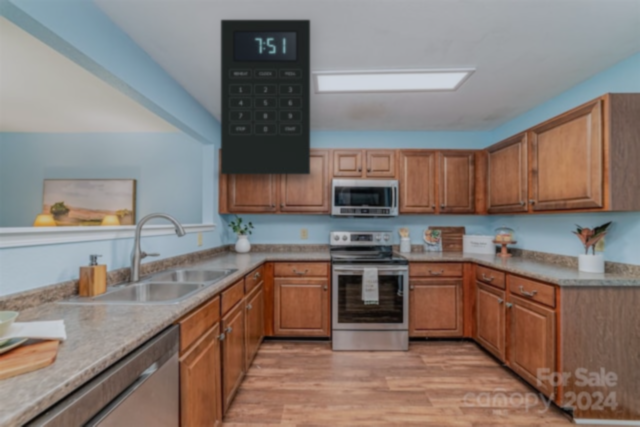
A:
7,51
